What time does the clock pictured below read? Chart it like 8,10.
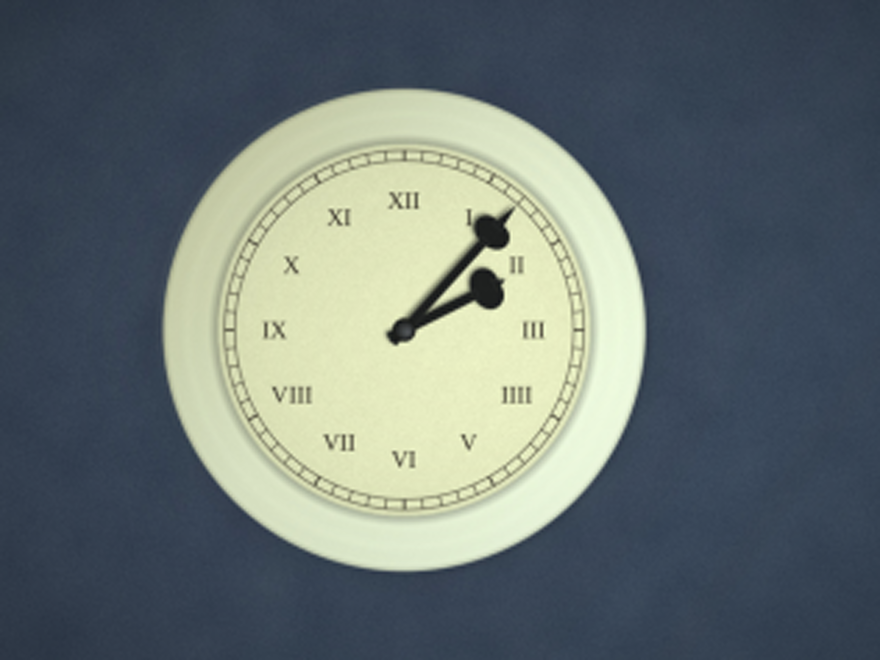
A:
2,07
